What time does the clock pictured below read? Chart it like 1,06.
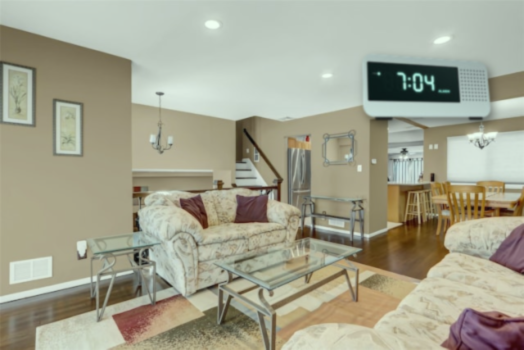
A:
7,04
